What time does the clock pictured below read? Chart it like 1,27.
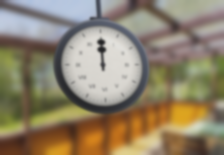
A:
12,00
